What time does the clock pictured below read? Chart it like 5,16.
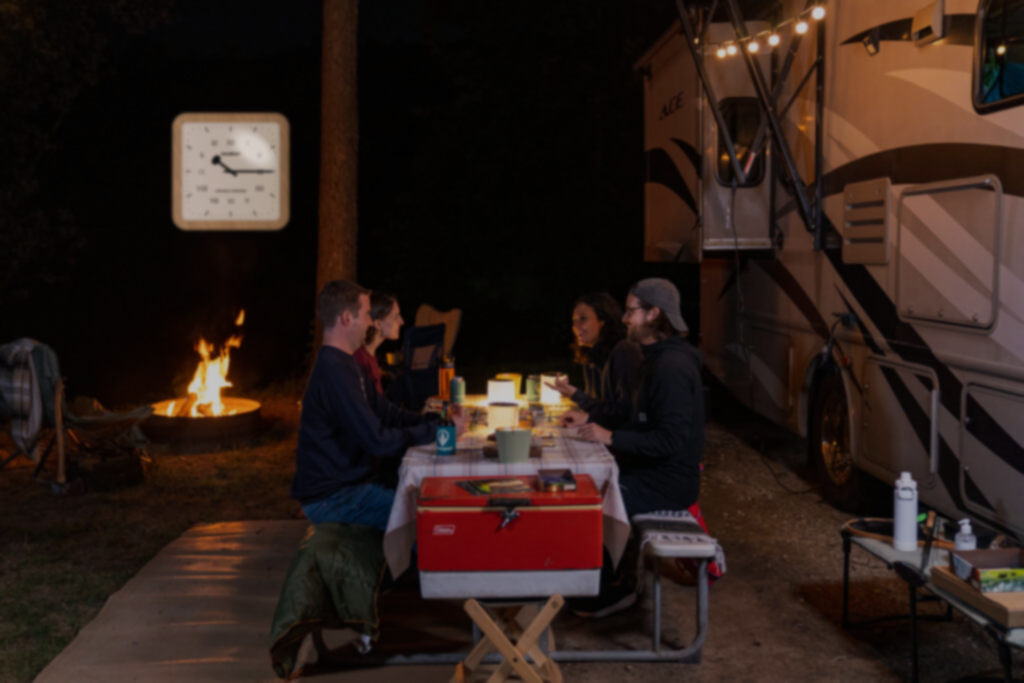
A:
10,15
